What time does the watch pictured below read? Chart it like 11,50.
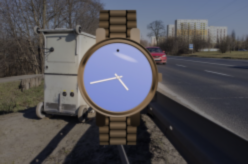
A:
4,43
